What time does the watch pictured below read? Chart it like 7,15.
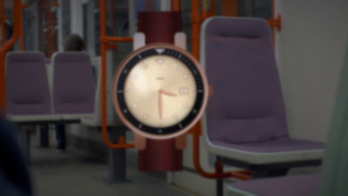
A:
3,30
